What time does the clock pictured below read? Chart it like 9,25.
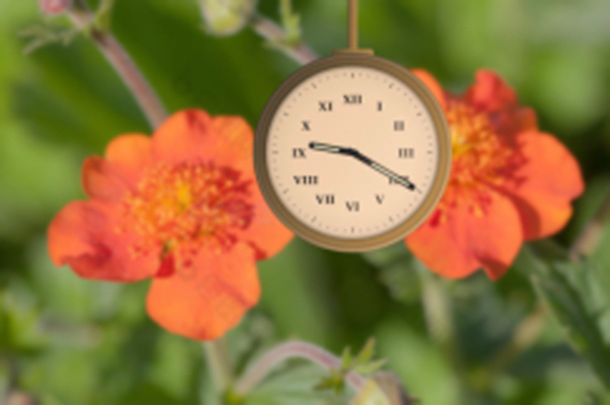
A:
9,20
